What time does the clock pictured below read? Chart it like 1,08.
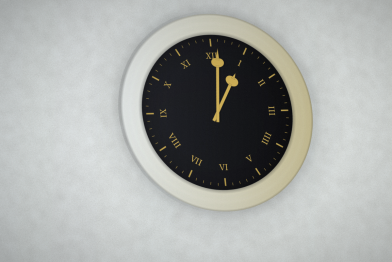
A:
1,01
